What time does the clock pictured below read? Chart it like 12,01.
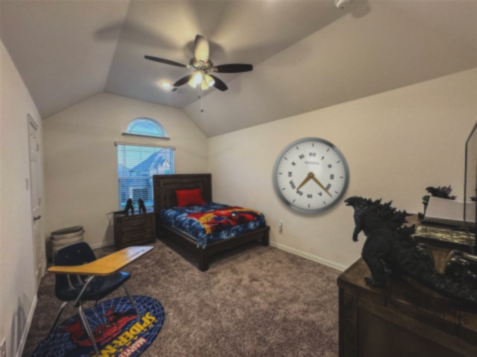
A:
7,22
